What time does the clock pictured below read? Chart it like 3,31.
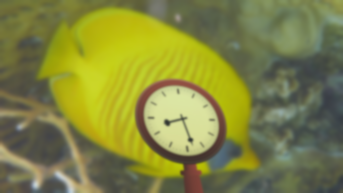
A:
8,28
